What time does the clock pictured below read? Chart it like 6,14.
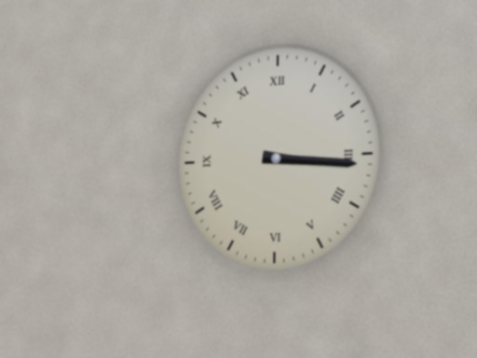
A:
3,16
